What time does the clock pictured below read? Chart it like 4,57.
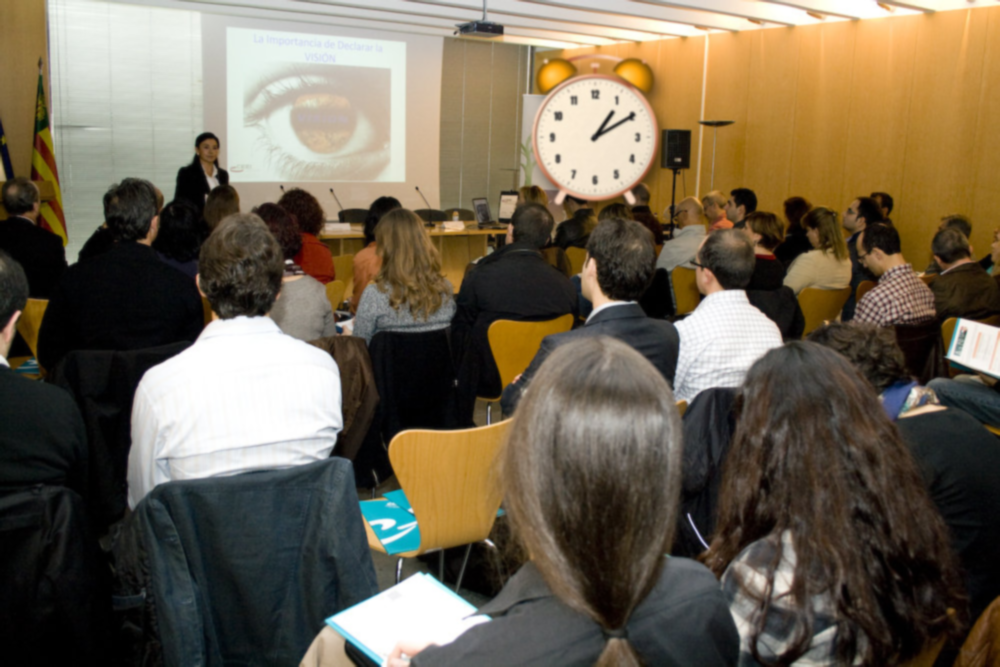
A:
1,10
